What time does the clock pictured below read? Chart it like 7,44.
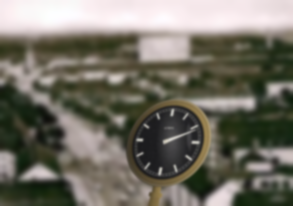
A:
2,11
